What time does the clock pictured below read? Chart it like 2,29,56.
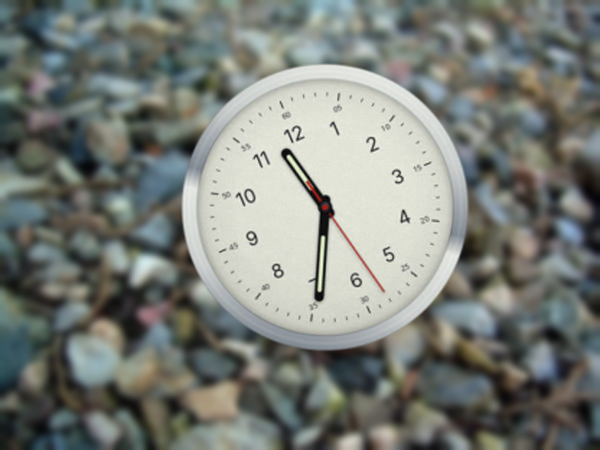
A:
11,34,28
